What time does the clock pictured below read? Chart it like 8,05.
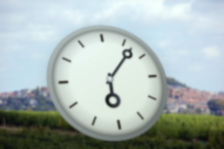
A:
6,07
